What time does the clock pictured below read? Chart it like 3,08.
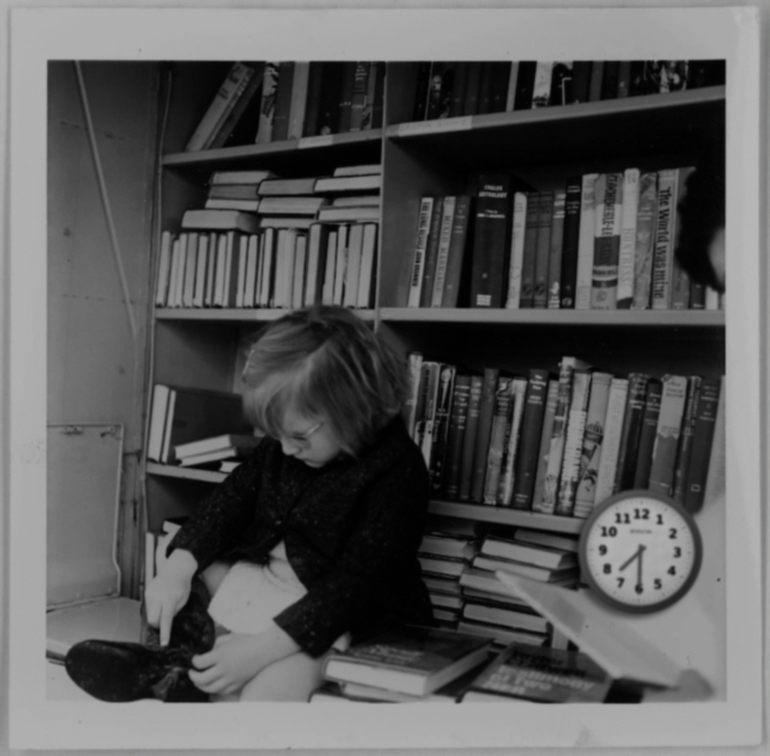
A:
7,30
